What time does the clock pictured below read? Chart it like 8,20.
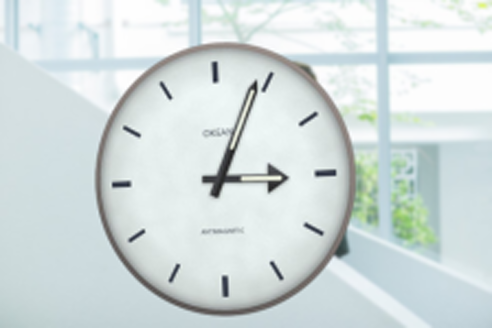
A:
3,04
